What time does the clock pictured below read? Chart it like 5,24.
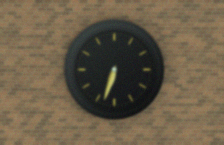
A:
6,33
